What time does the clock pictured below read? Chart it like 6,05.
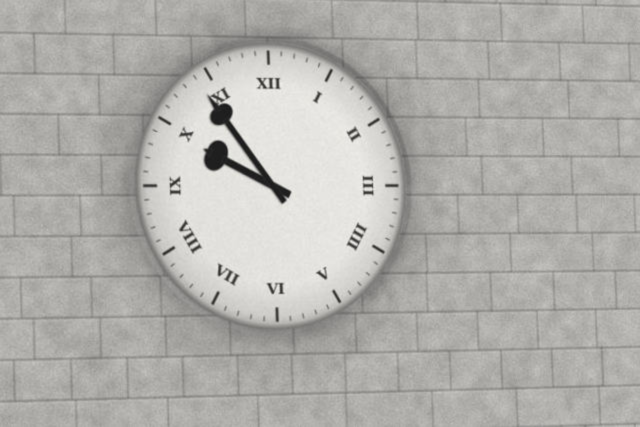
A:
9,54
